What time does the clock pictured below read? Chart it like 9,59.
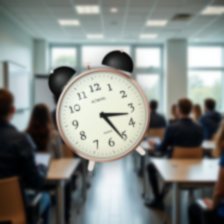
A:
3,26
